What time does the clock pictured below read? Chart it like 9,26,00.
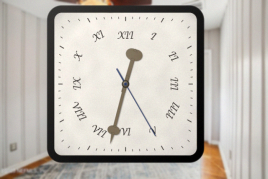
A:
12,32,25
